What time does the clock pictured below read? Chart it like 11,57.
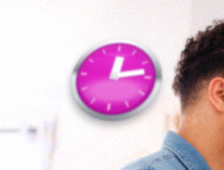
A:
12,13
